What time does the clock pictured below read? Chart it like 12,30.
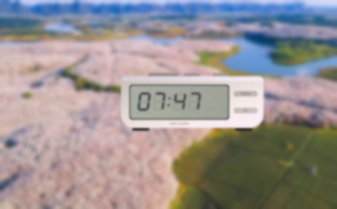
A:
7,47
